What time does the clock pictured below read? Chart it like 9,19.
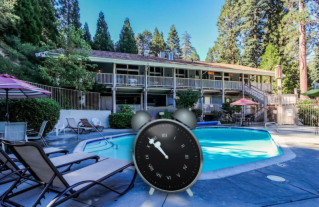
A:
10,53
